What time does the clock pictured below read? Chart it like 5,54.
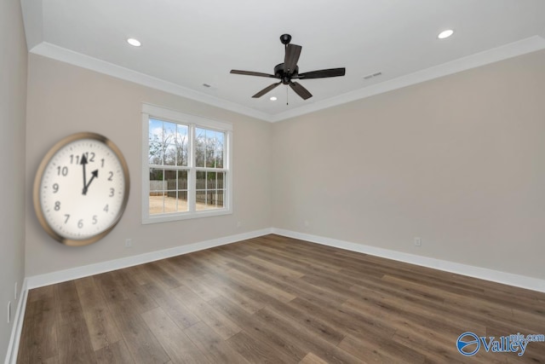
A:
12,58
